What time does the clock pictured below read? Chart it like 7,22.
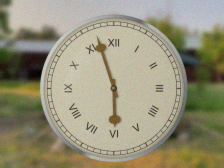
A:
5,57
